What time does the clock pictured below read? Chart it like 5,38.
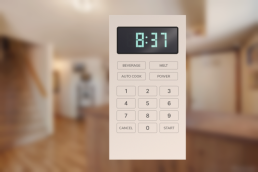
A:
8,37
